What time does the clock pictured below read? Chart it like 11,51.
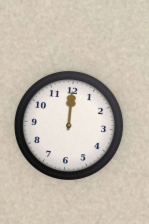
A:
12,00
